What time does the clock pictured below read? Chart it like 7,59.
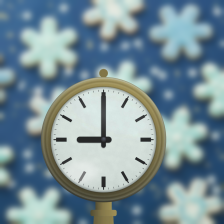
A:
9,00
